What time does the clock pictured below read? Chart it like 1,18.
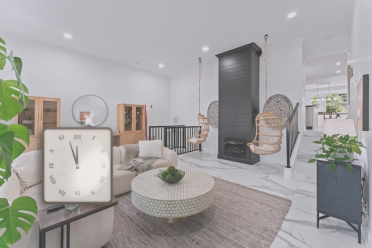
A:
11,57
